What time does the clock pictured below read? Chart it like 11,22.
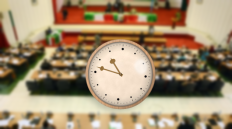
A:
10,47
